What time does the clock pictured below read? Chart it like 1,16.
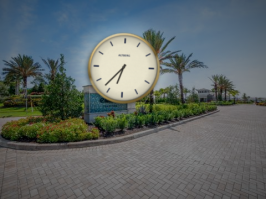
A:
6,37
